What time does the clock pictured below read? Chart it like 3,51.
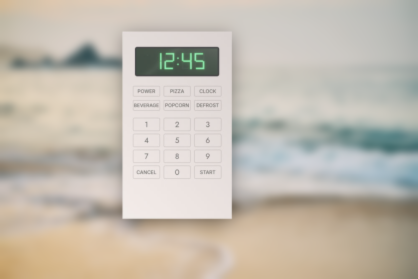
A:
12,45
